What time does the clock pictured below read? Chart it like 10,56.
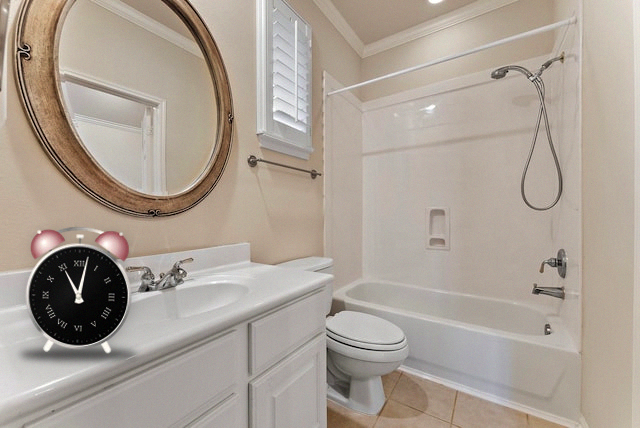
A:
11,02
